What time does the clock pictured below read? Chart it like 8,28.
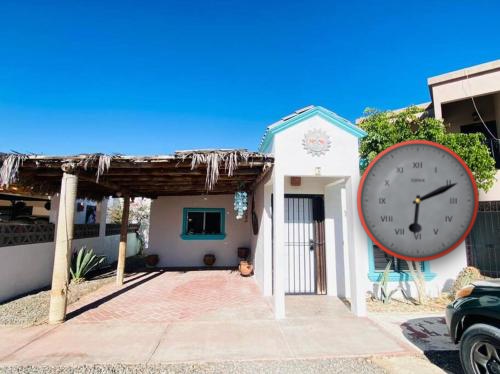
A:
6,11
